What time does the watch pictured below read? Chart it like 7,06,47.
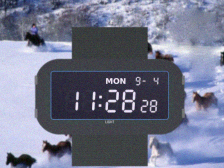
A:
11,28,28
